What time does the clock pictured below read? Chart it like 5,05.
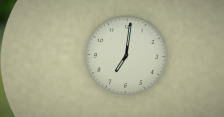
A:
7,01
